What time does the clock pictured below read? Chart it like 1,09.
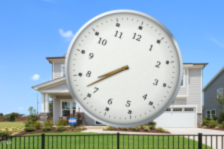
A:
7,37
